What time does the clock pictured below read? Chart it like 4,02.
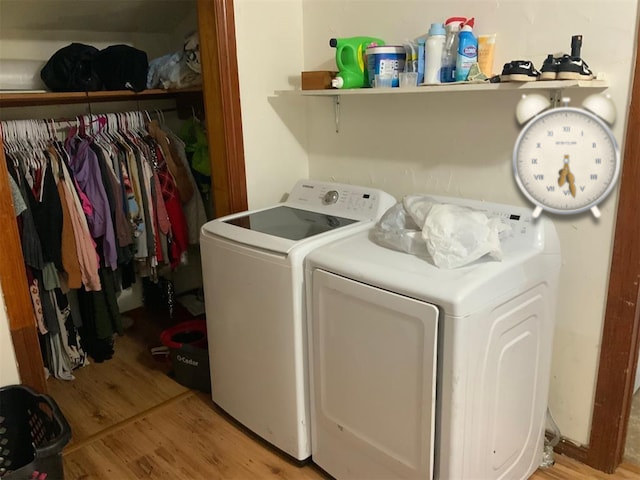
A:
6,28
